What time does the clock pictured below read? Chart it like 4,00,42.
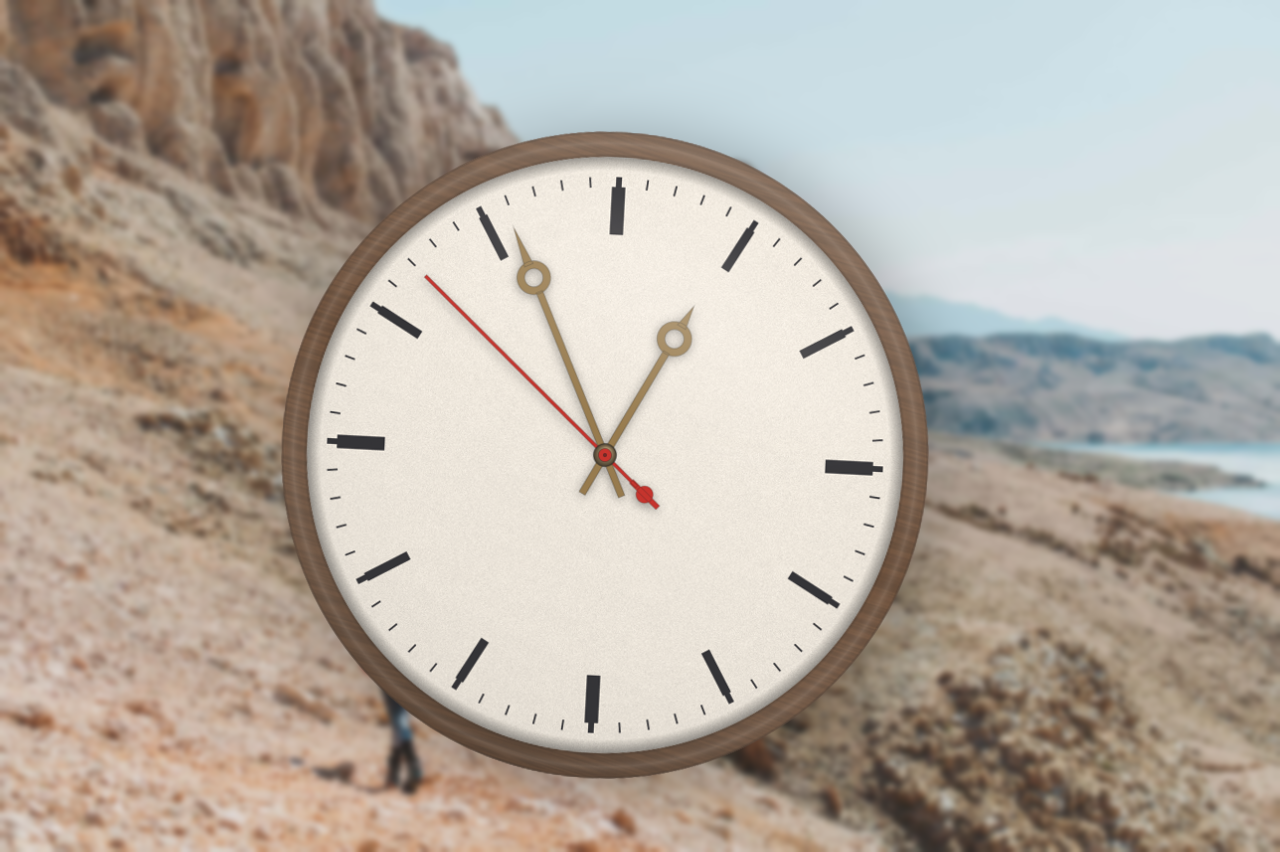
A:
12,55,52
